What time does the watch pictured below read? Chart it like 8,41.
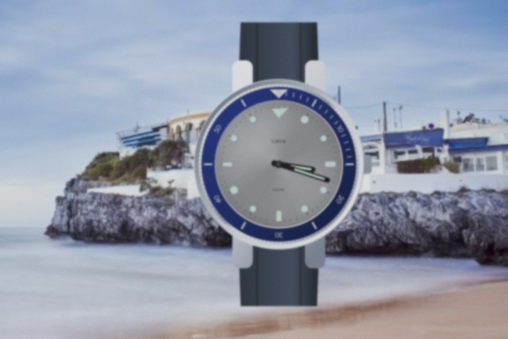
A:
3,18
